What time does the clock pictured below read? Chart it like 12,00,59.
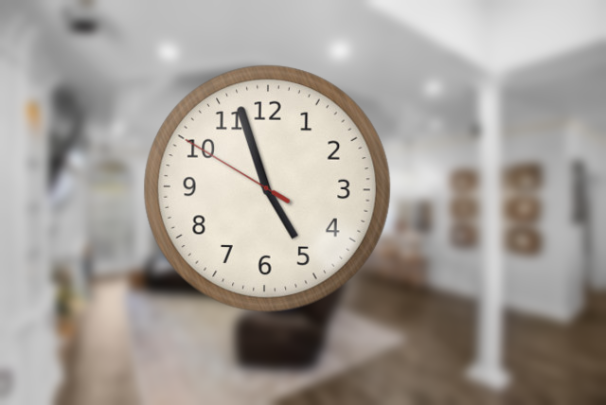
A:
4,56,50
